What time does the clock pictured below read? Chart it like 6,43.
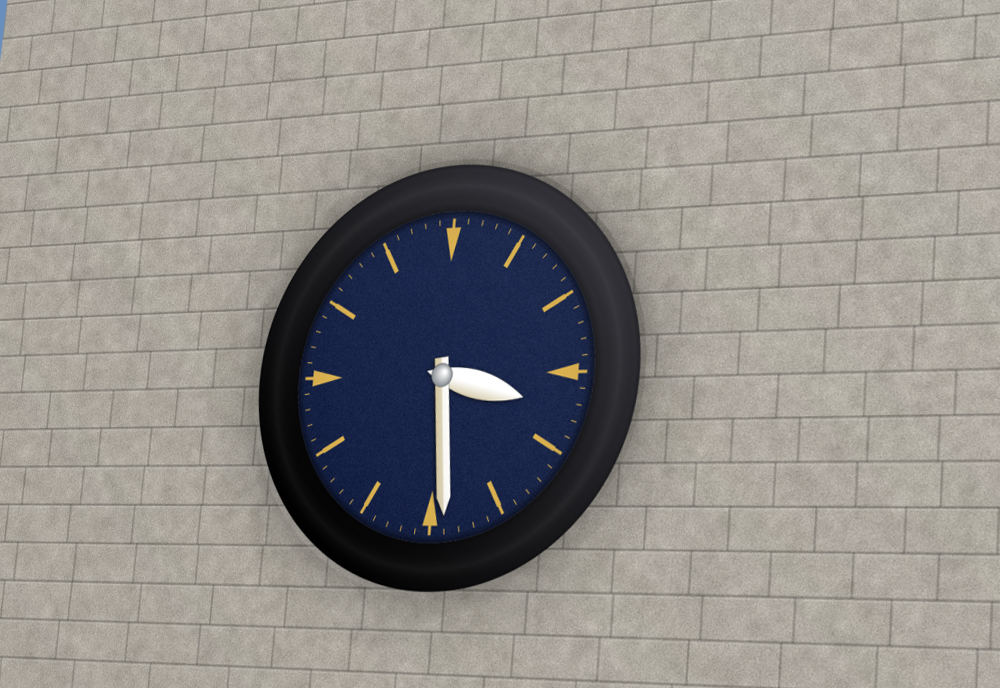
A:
3,29
